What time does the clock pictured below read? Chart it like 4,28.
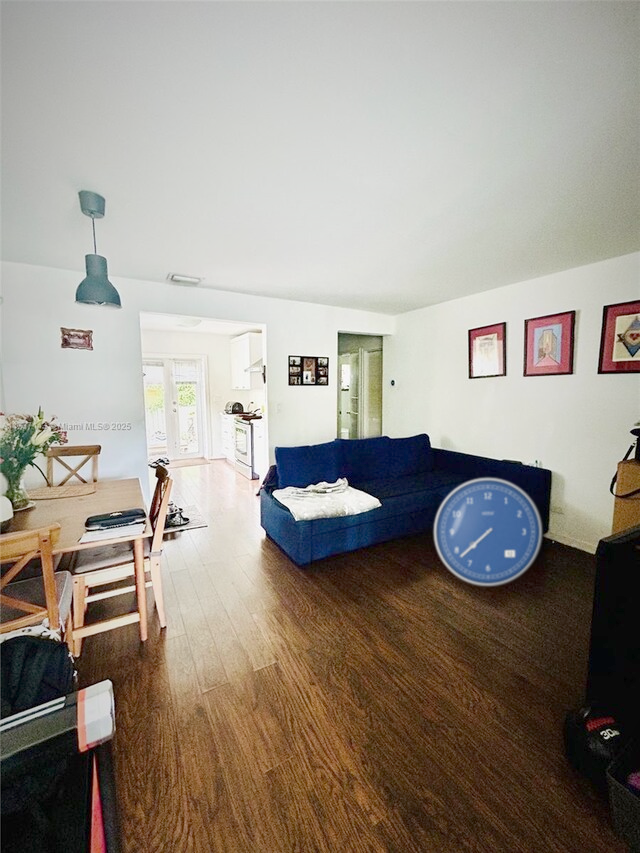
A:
7,38
